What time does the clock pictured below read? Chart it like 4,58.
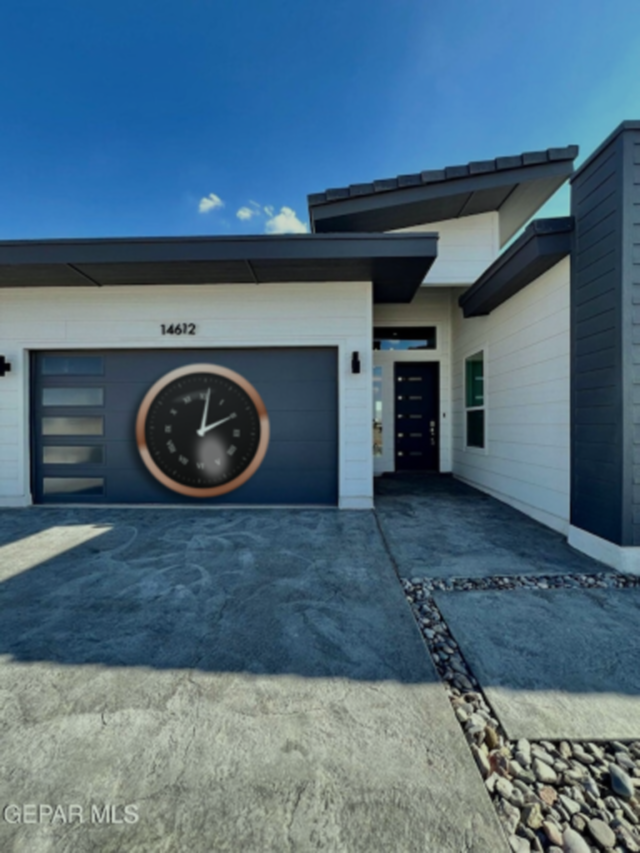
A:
2,01
